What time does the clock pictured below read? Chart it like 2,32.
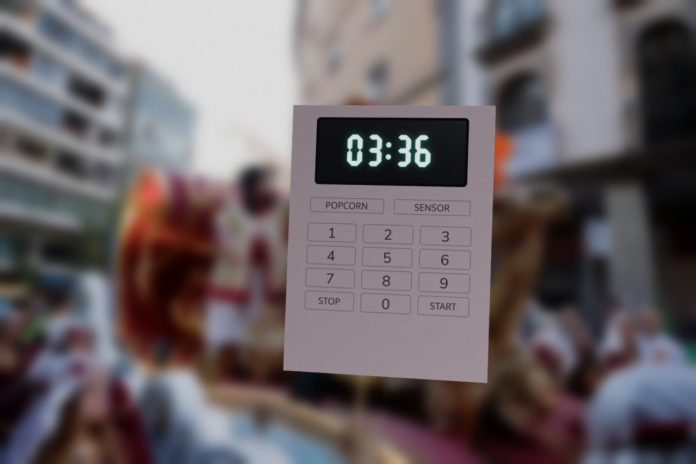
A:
3,36
